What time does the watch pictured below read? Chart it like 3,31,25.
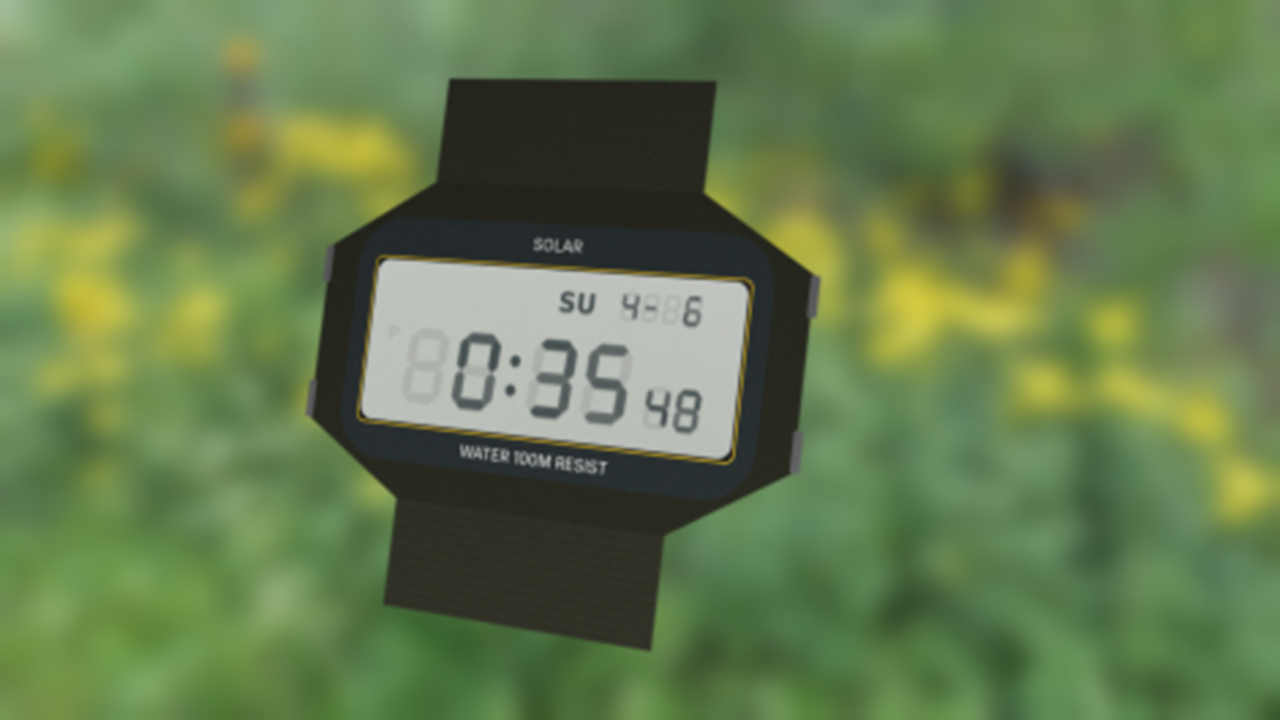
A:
0,35,48
